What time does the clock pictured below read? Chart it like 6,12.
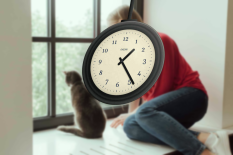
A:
1,24
